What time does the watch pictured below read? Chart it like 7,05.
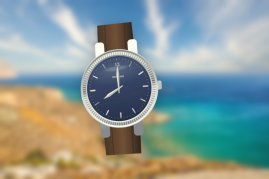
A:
8,00
